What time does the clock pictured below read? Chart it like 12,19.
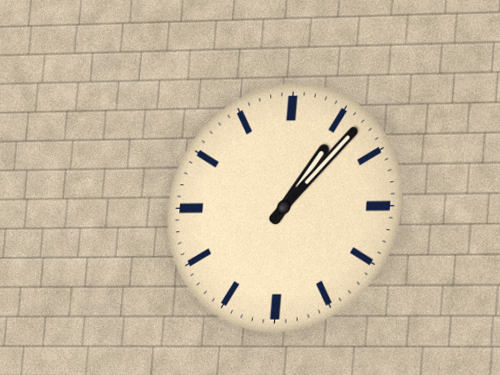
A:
1,07
